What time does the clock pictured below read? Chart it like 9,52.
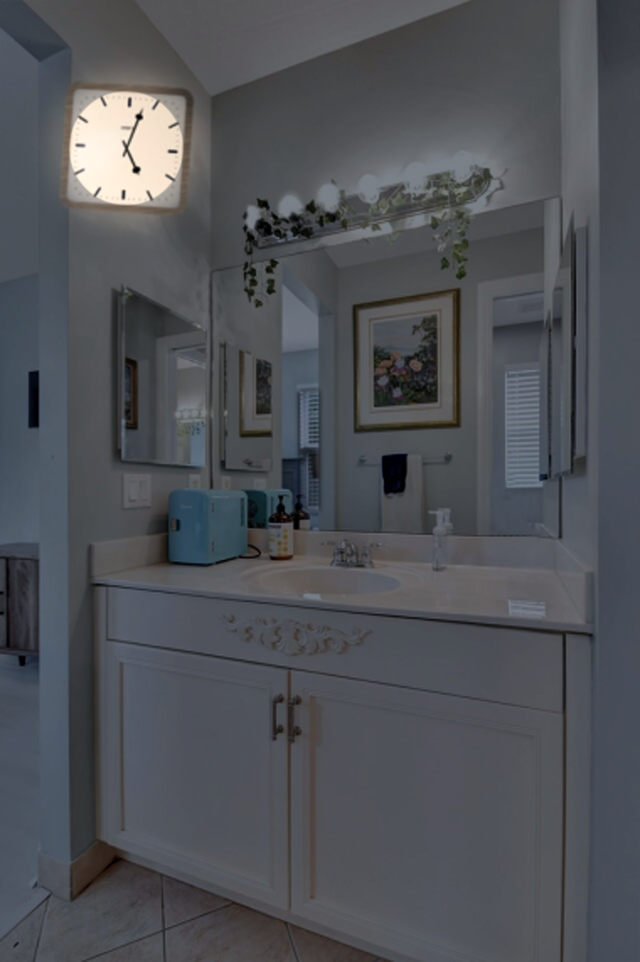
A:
5,03
